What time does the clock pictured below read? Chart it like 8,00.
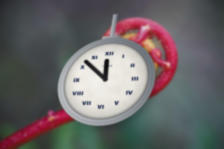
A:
11,52
